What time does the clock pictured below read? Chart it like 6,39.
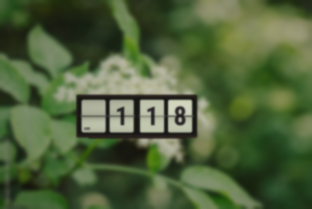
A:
1,18
